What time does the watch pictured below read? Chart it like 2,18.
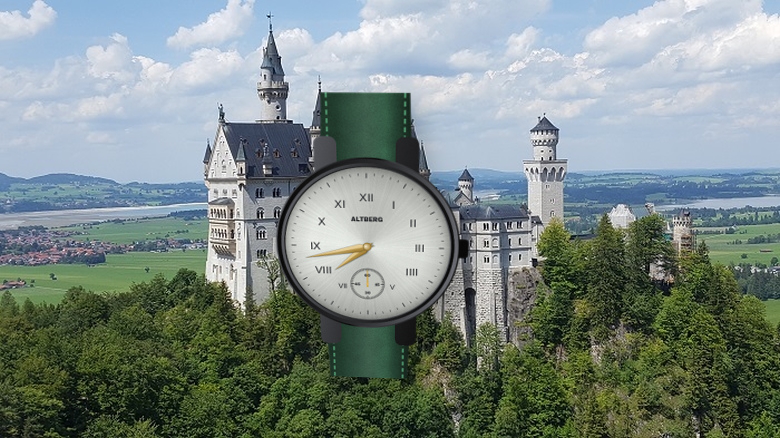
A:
7,43
